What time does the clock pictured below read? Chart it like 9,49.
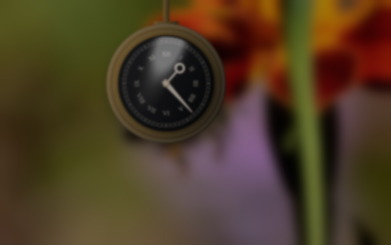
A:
1,23
